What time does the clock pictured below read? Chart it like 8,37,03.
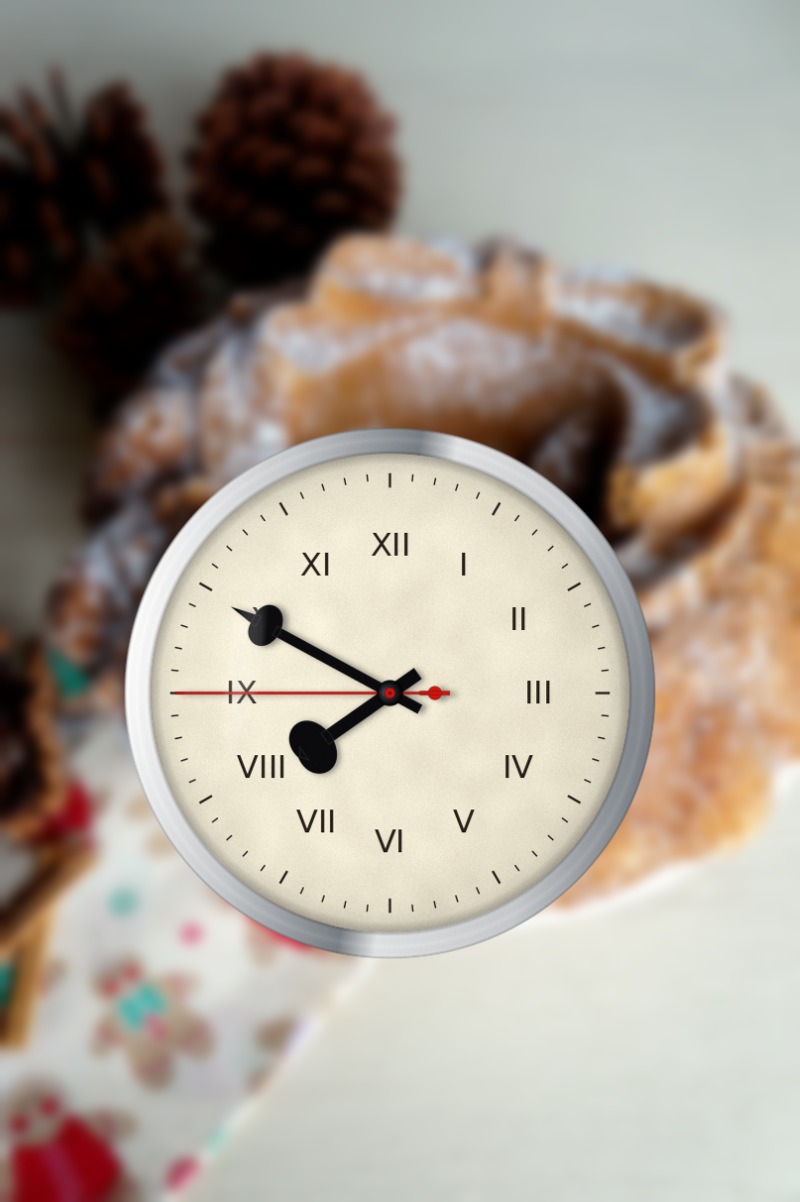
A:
7,49,45
